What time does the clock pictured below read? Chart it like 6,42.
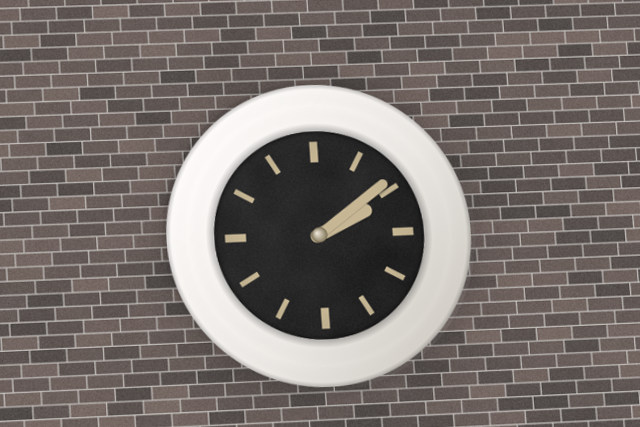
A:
2,09
